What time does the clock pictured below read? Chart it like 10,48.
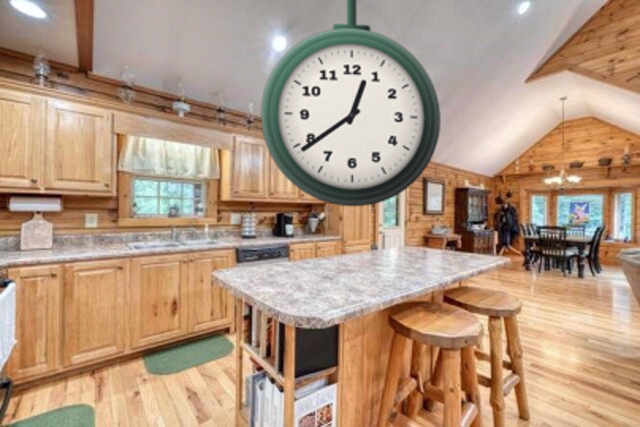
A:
12,39
